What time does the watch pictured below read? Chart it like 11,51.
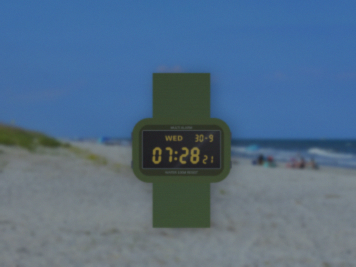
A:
7,28
